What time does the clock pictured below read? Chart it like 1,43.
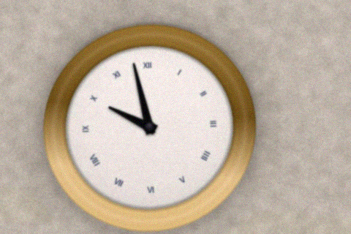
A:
9,58
